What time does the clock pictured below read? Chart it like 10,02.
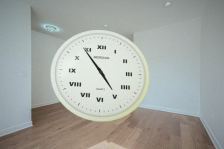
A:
4,54
